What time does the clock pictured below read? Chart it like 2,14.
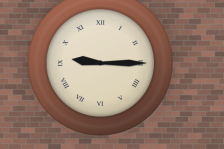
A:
9,15
